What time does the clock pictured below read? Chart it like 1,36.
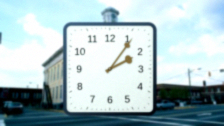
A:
2,06
